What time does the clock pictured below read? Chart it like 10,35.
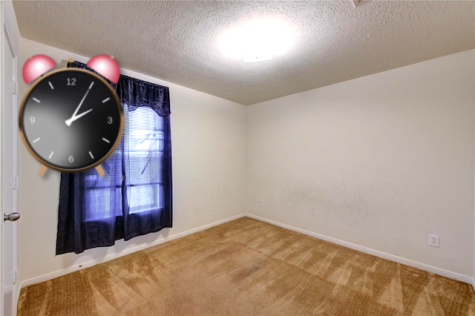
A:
2,05
